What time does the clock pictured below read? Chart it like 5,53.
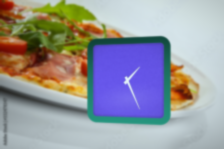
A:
1,26
